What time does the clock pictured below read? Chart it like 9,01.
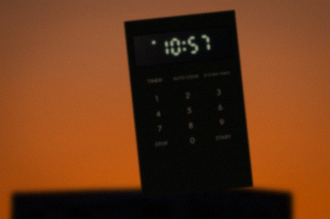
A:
10,57
